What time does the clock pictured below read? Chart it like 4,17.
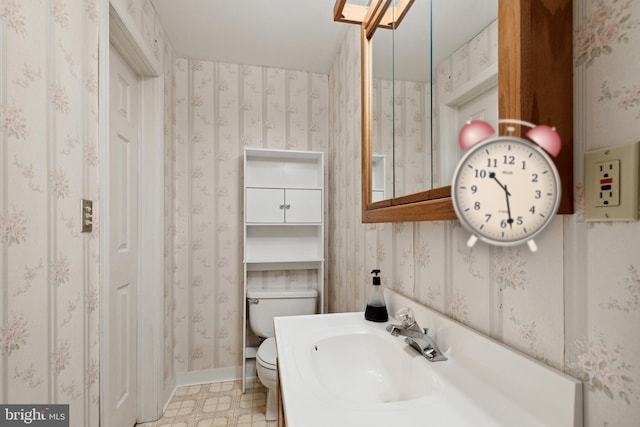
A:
10,28
